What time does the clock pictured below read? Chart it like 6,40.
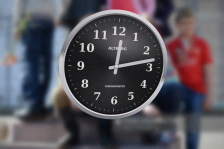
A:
12,13
